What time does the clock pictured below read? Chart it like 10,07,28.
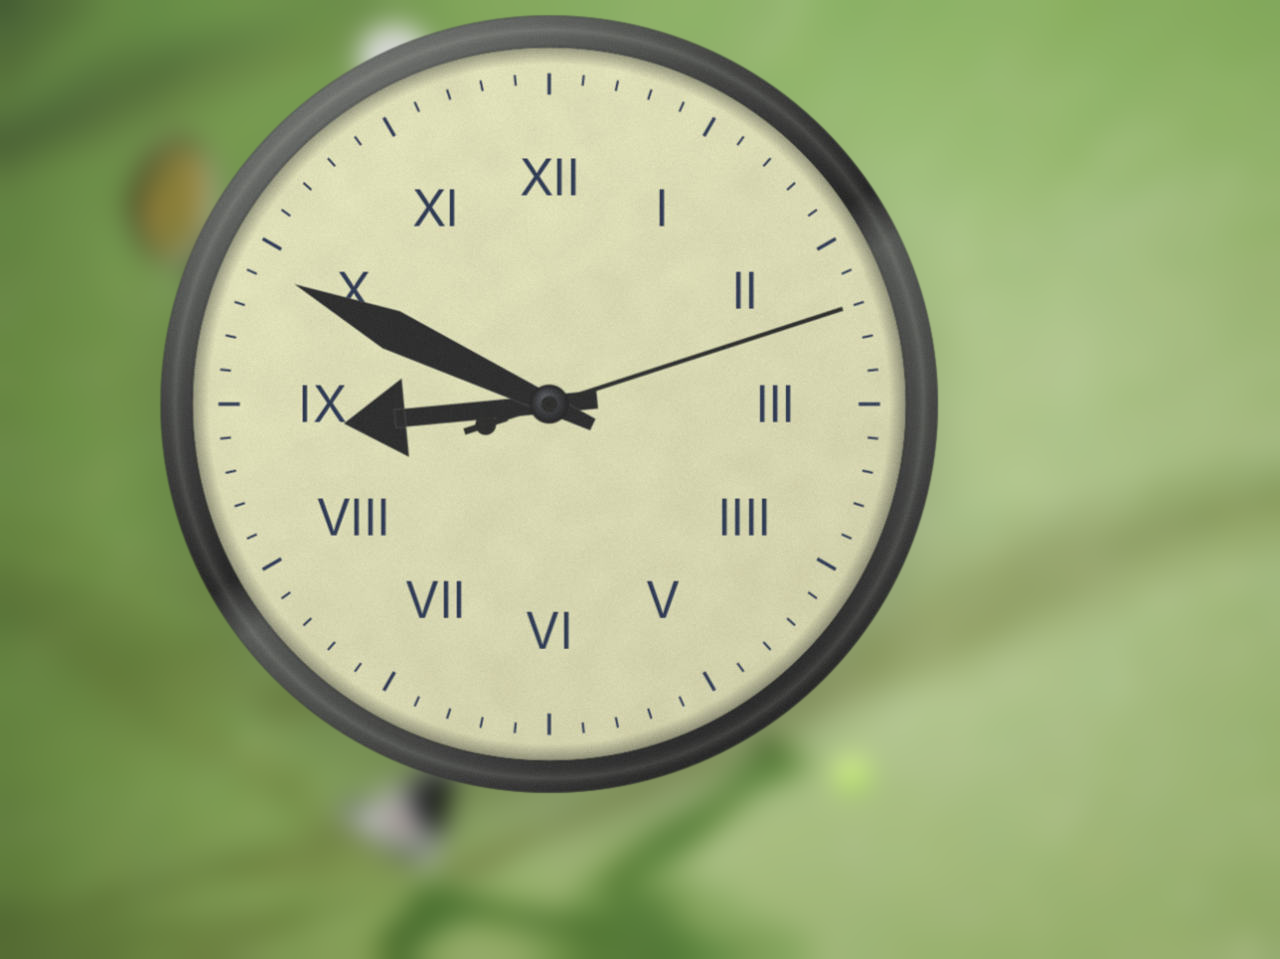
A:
8,49,12
